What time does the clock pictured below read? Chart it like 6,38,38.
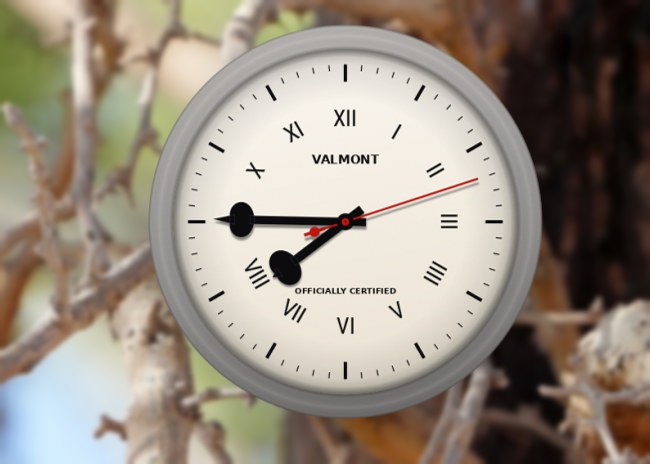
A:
7,45,12
